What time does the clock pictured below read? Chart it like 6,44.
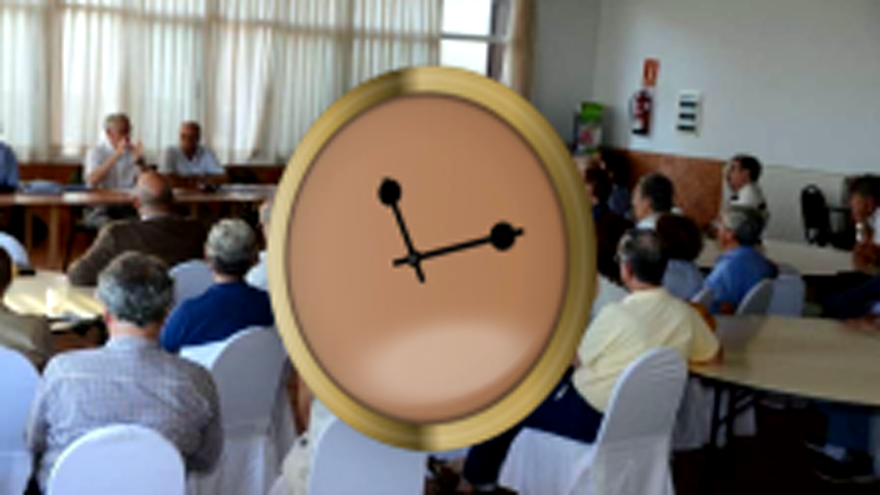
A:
11,13
